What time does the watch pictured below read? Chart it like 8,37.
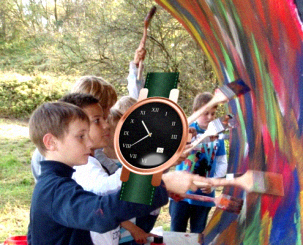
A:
10,39
